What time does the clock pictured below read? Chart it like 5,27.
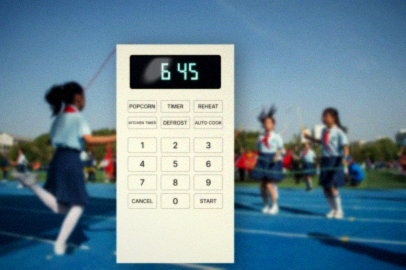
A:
6,45
